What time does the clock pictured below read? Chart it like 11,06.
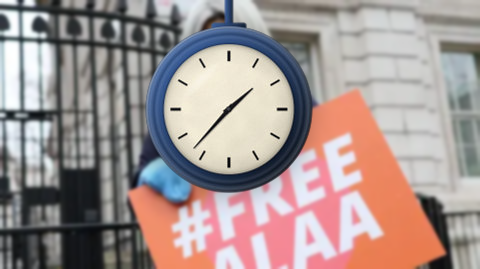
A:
1,37
